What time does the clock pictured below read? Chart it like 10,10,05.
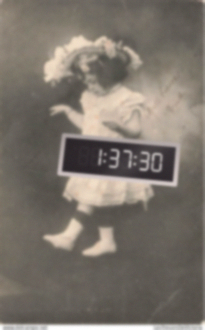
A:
1,37,30
